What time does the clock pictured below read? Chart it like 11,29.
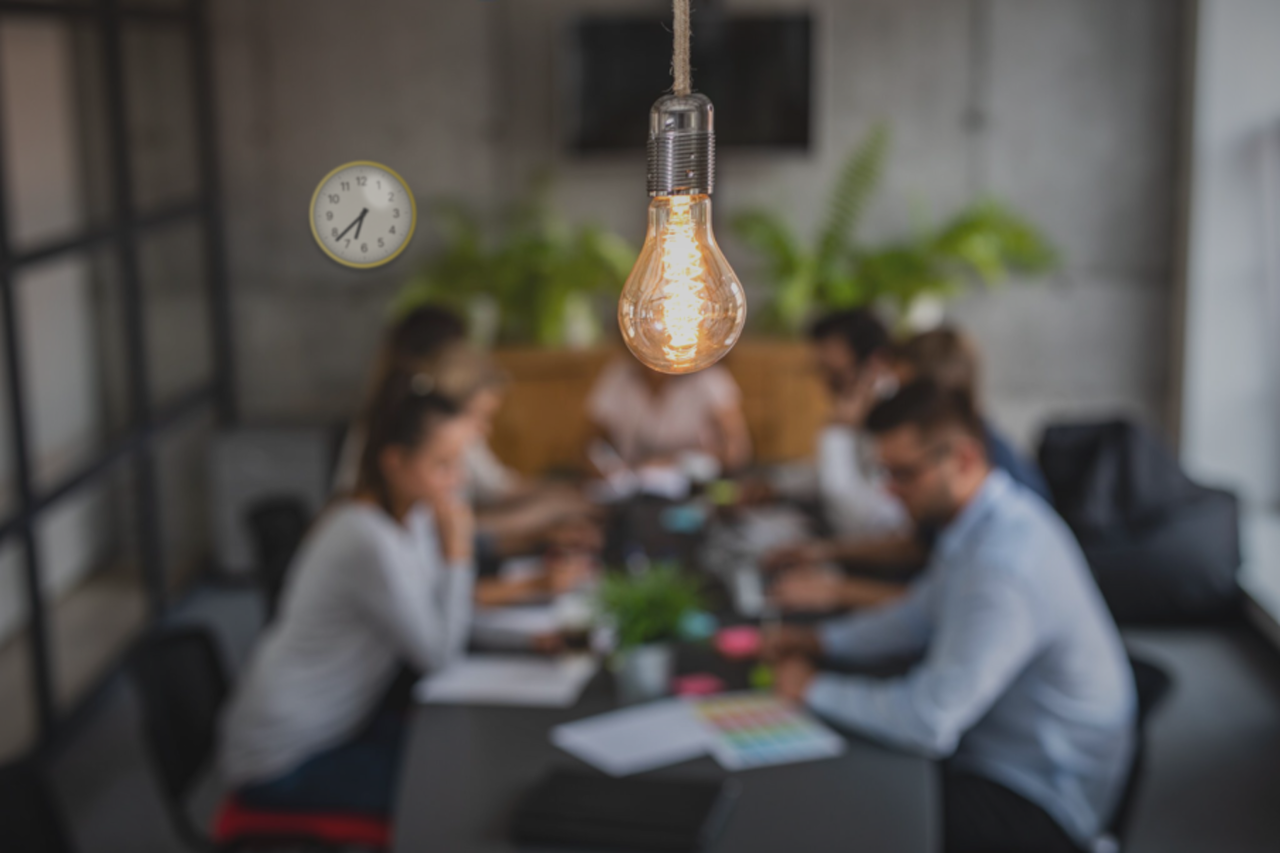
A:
6,38
